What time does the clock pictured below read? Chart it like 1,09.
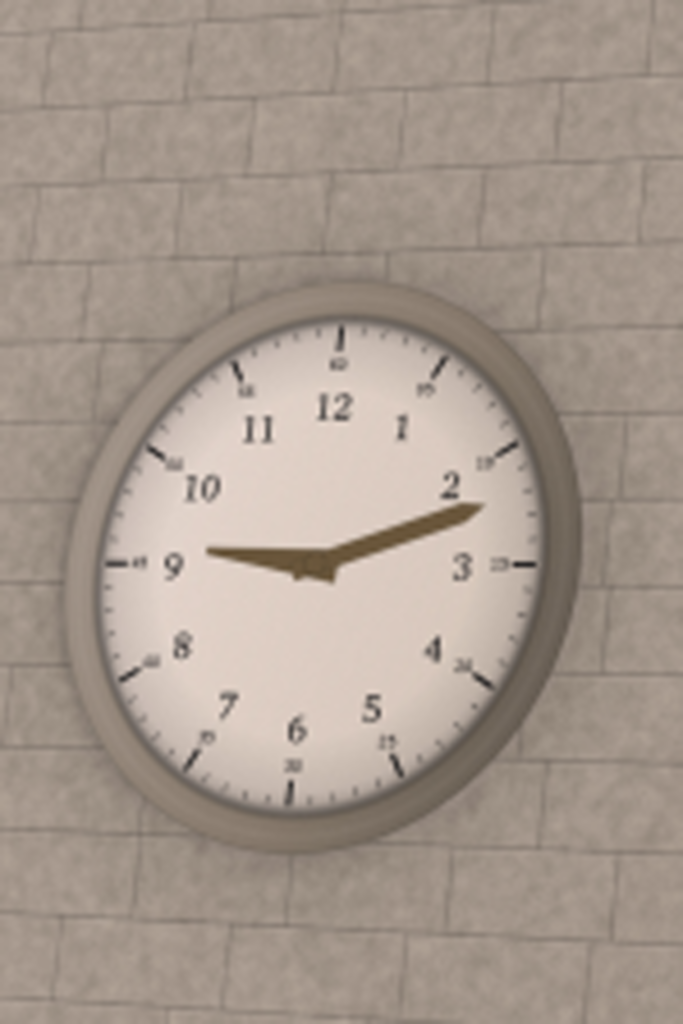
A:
9,12
